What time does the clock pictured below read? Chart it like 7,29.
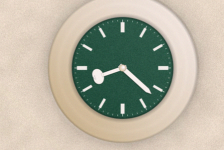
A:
8,22
